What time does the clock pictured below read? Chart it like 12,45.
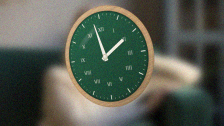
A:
1,58
